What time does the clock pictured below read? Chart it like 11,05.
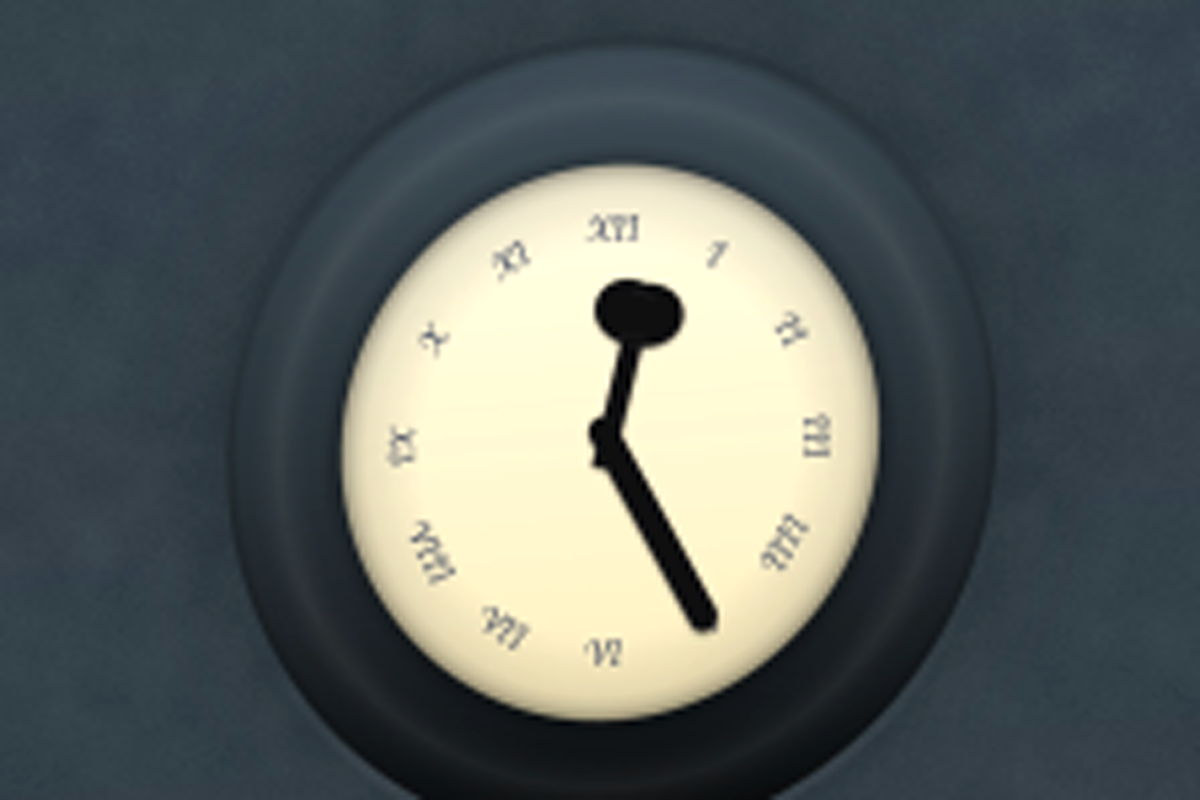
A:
12,25
